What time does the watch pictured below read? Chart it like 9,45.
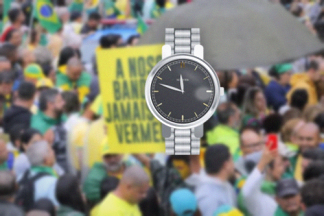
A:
11,48
